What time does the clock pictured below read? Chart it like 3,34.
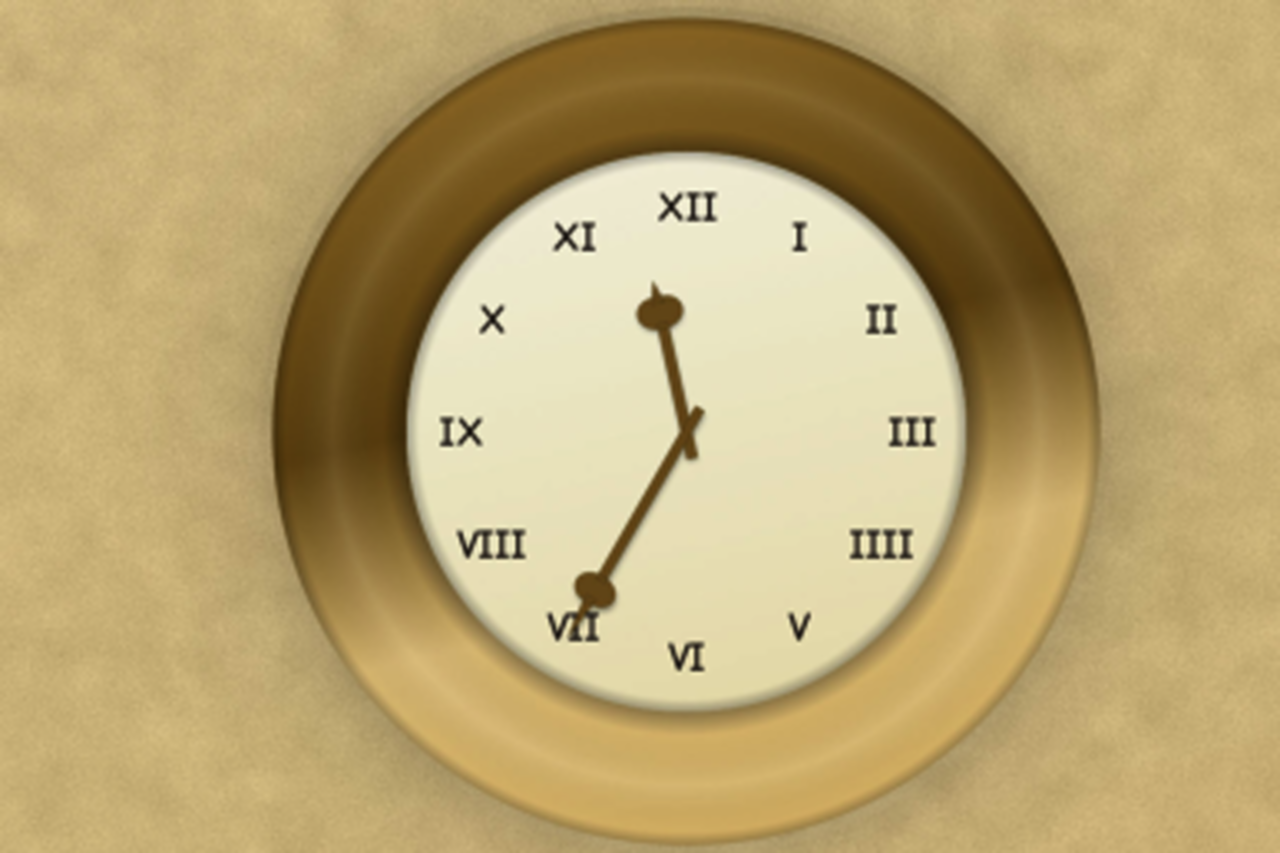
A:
11,35
